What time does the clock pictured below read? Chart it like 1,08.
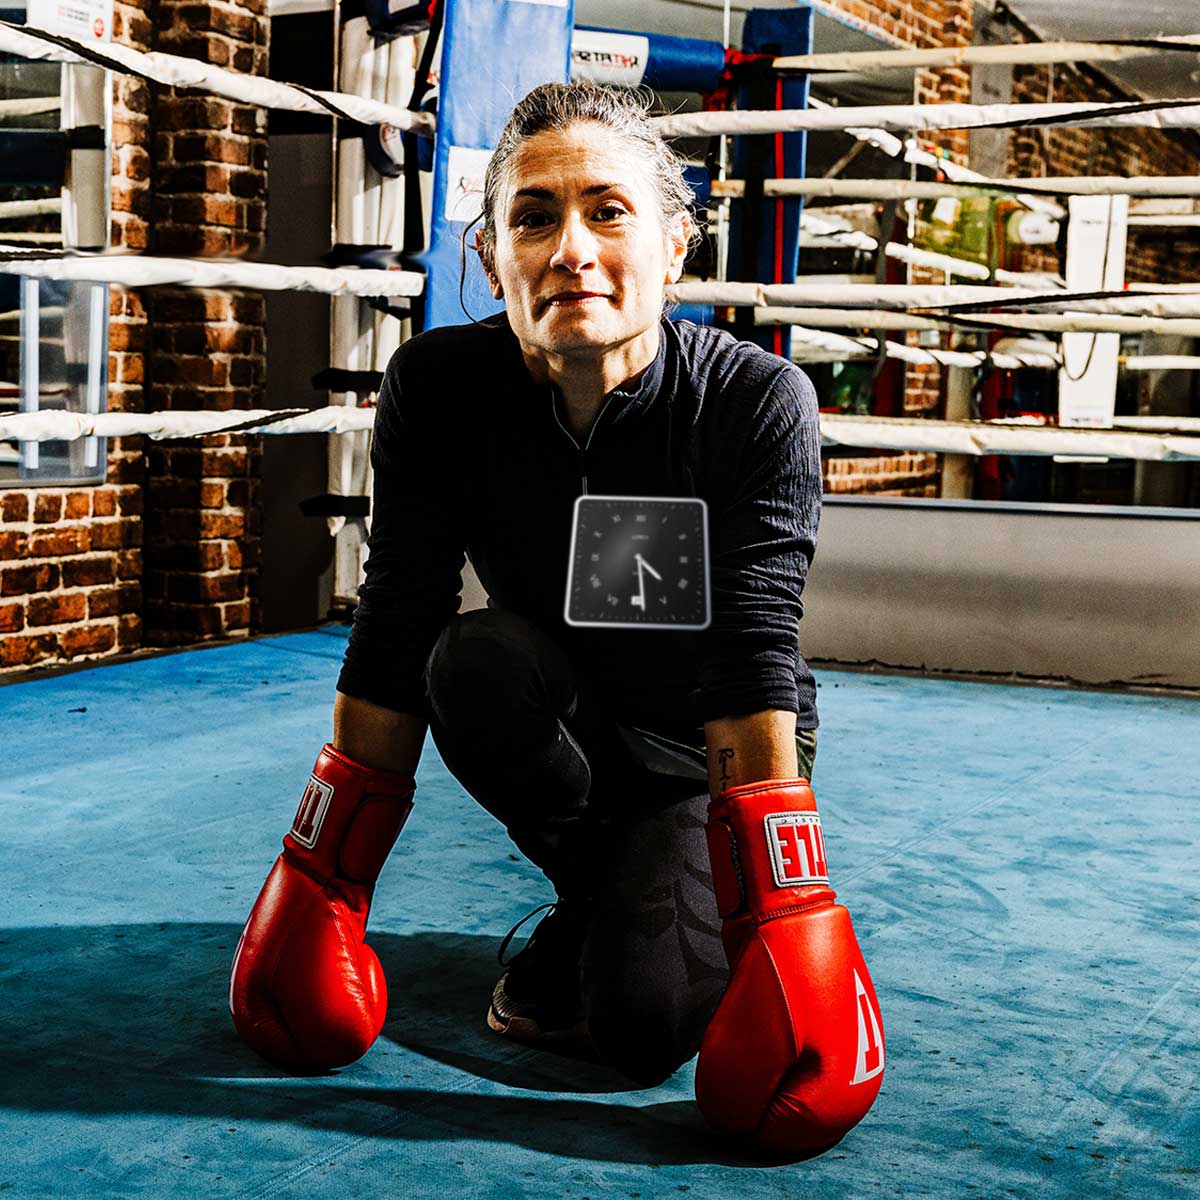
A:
4,29
